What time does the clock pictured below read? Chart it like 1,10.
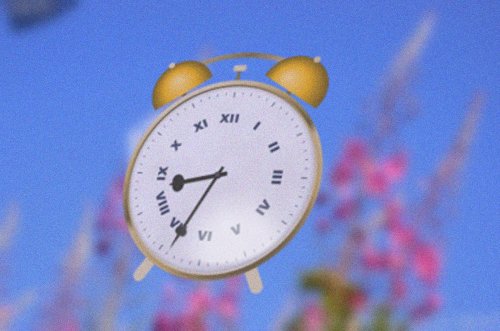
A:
8,34
